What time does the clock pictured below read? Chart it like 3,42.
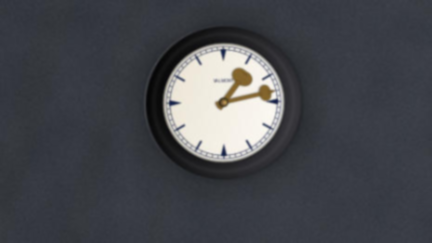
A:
1,13
